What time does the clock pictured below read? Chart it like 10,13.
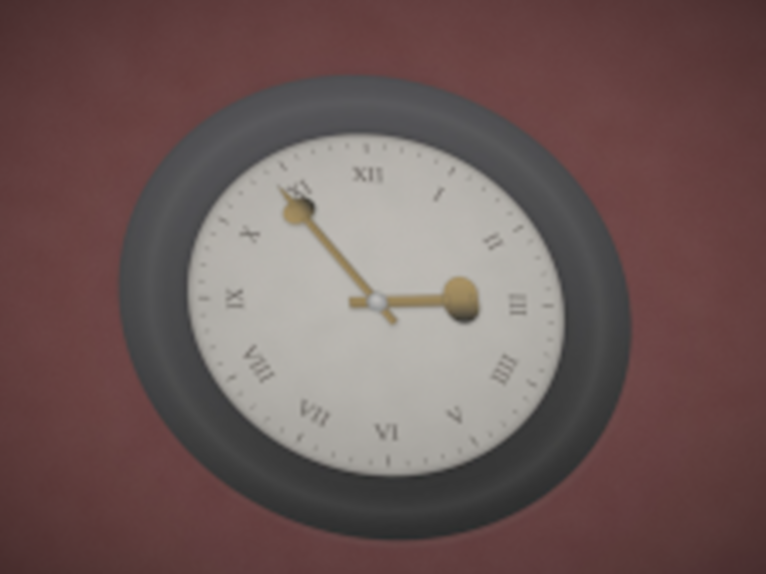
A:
2,54
